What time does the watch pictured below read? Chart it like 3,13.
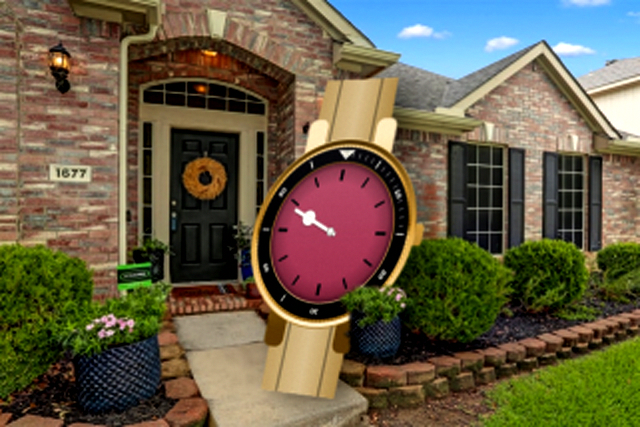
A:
9,49
